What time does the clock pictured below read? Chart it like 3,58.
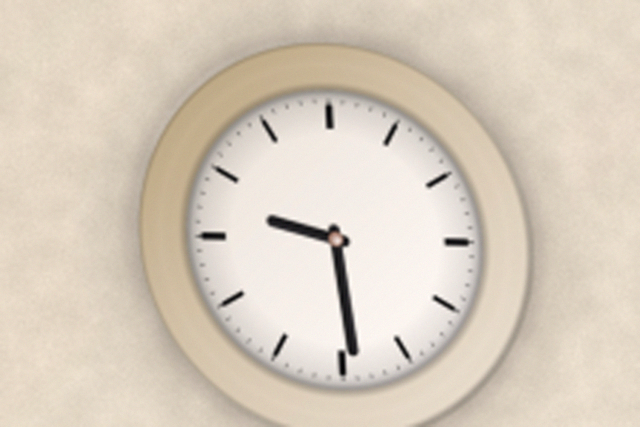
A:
9,29
